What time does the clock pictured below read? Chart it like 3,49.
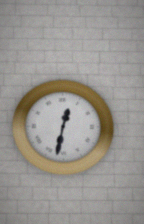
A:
12,32
